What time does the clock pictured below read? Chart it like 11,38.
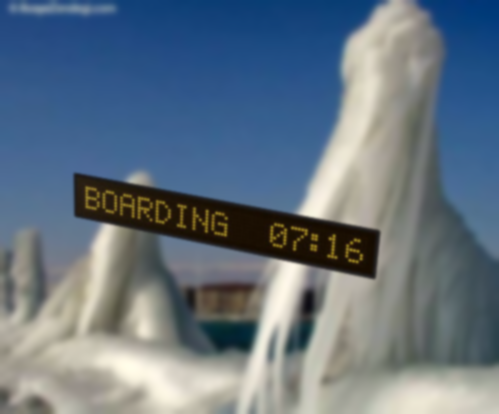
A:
7,16
